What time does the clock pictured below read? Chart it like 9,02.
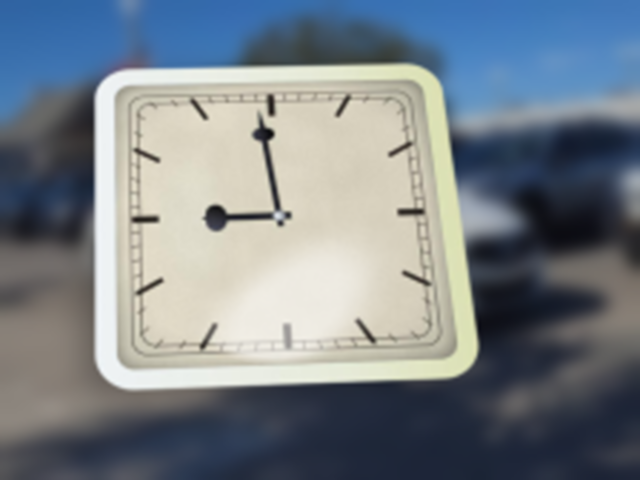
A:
8,59
